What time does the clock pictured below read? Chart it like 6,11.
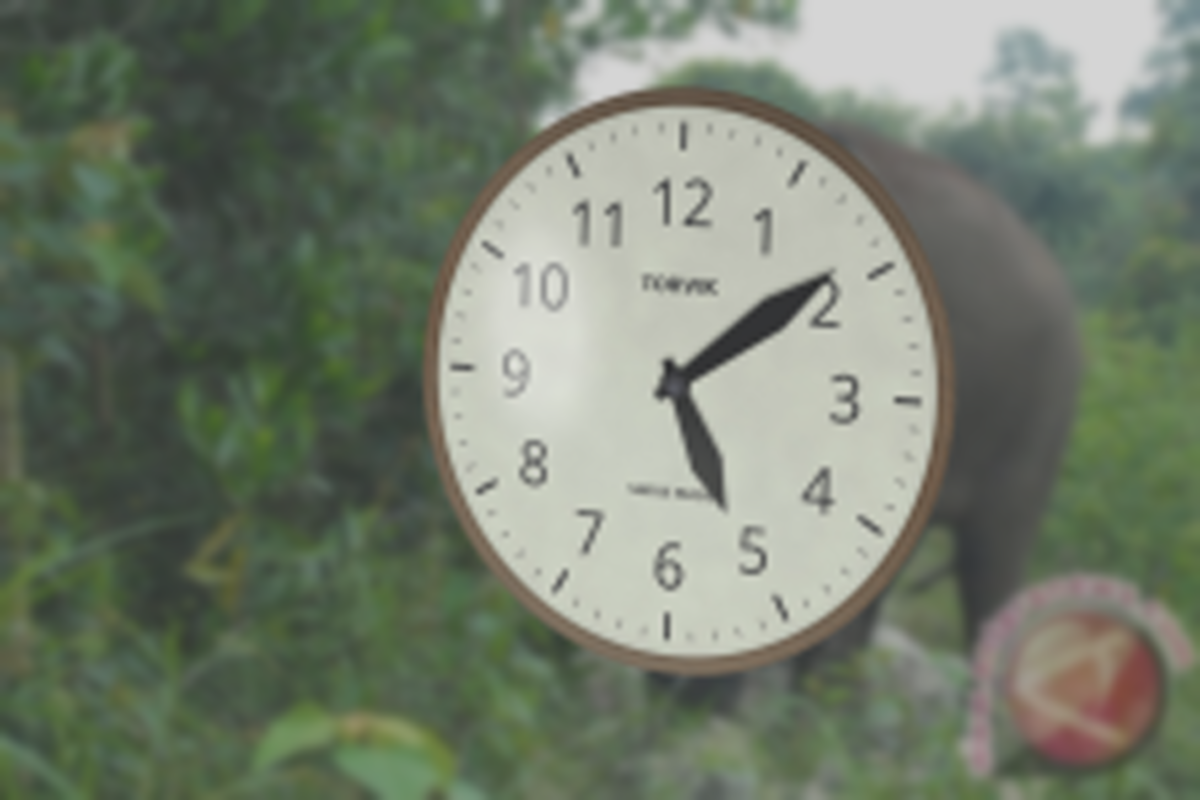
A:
5,09
